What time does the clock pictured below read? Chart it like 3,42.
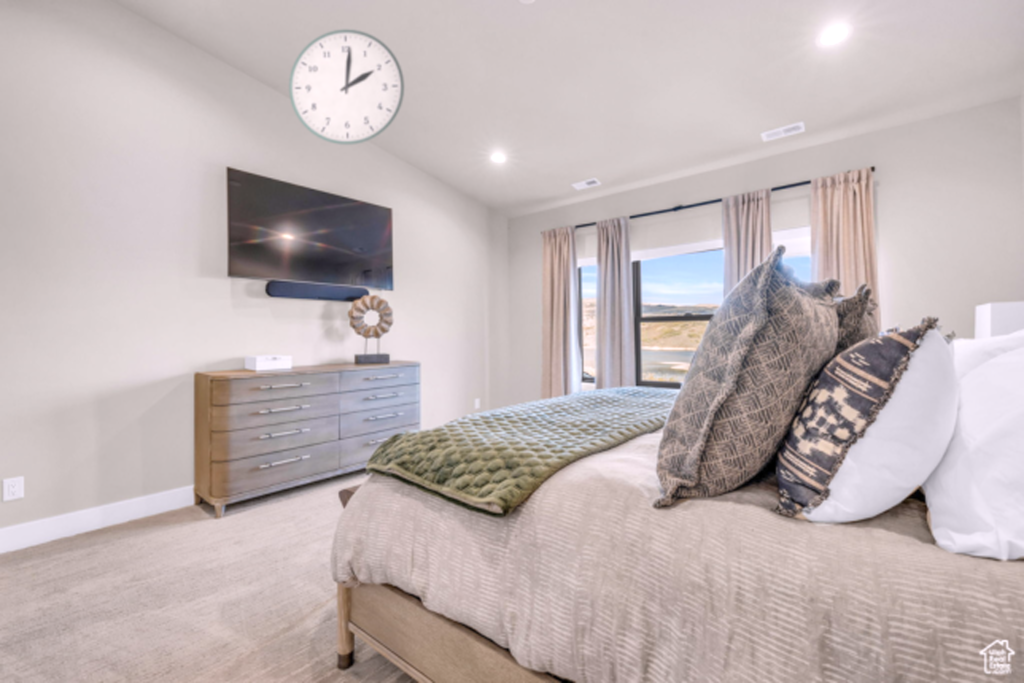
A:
2,01
